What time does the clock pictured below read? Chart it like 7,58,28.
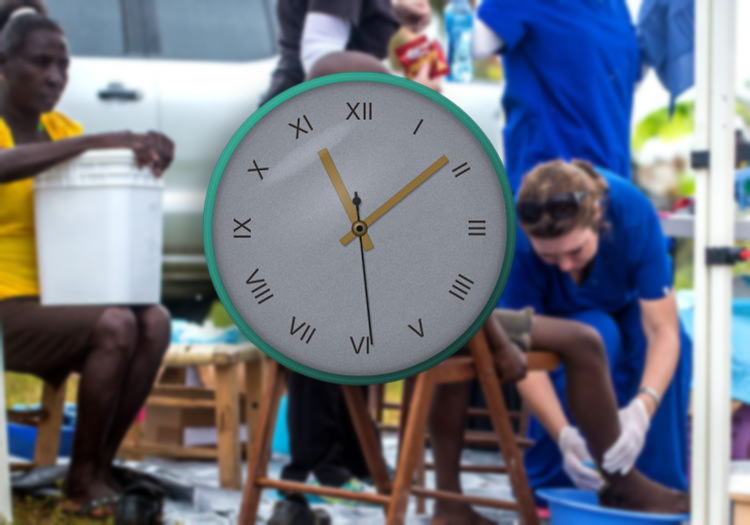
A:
11,08,29
